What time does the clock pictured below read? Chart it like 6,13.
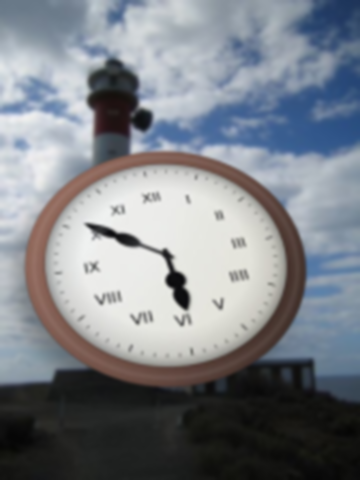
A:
5,51
